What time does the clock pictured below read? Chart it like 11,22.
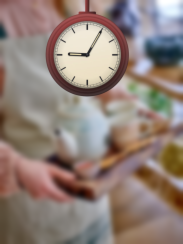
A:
9,05
